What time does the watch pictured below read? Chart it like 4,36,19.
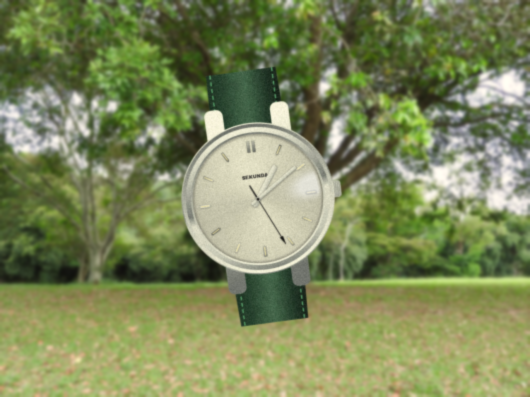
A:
1,09,26
